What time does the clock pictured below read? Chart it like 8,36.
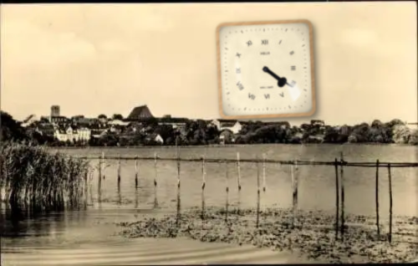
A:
4,21
